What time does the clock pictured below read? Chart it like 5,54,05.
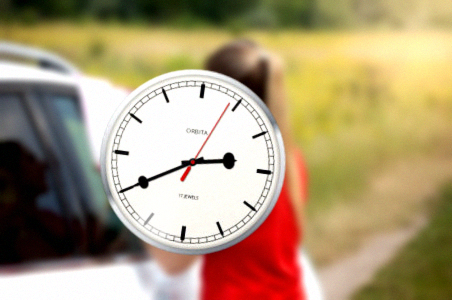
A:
2,40,04
